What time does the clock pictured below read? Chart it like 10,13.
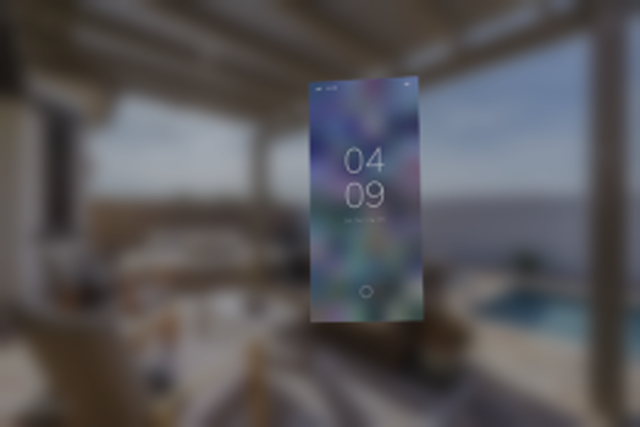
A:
4,09
